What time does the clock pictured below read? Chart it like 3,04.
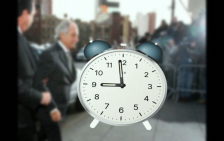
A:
8,59
